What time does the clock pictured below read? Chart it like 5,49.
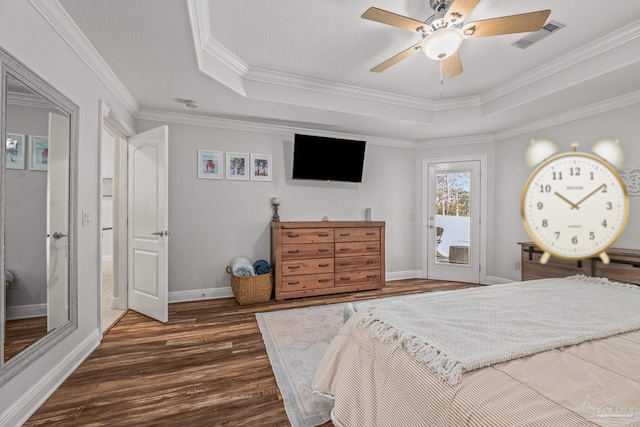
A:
10,09
